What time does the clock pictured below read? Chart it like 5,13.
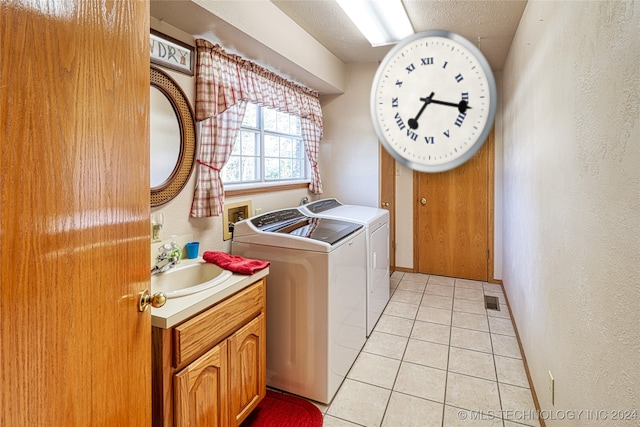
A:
7,17
